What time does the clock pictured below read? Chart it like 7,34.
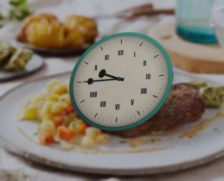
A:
9,45
